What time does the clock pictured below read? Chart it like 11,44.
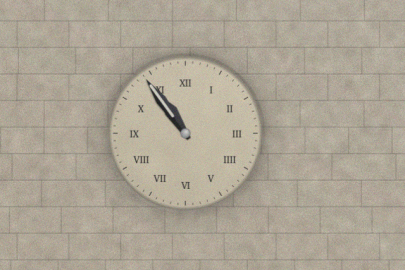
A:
10,54
